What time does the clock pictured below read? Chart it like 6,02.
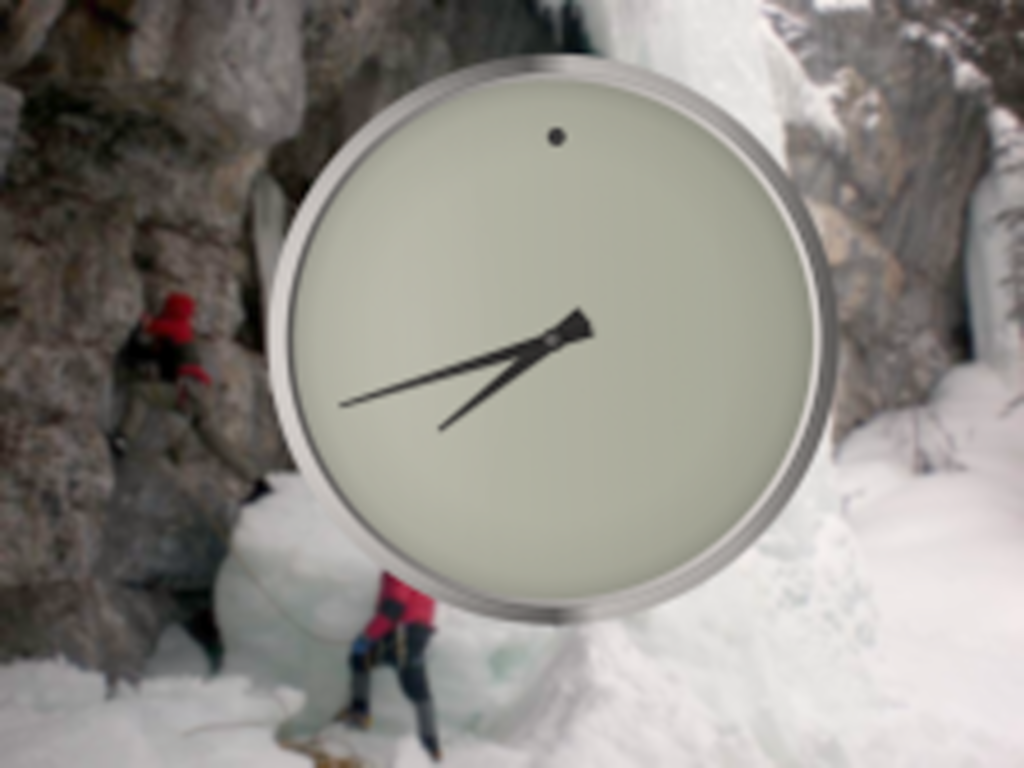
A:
7,42
